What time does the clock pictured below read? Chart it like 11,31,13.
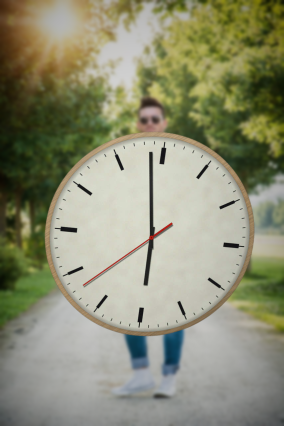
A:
5,58,38
